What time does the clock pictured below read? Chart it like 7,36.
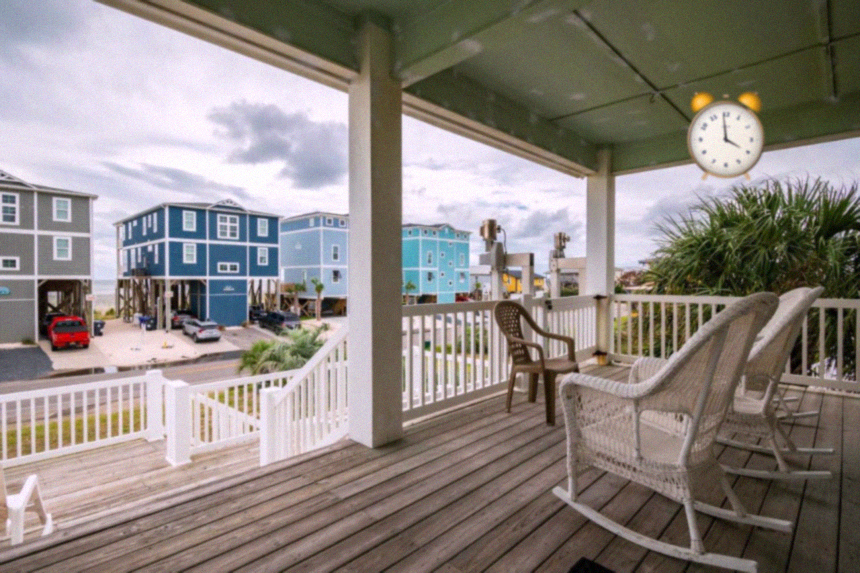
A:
3,59
